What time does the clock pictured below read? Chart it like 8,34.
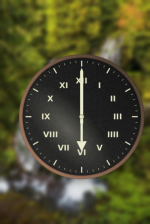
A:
6,00
